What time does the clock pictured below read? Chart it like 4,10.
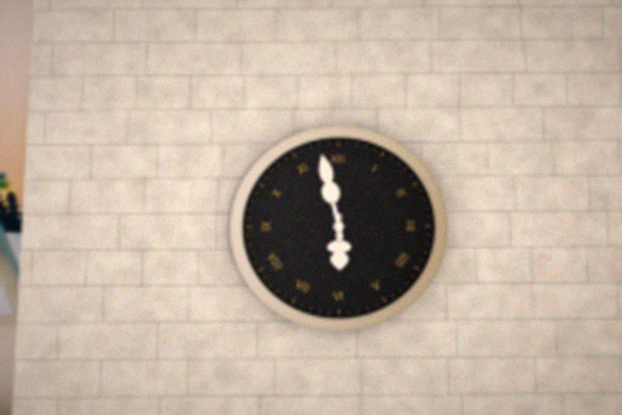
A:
5,58
